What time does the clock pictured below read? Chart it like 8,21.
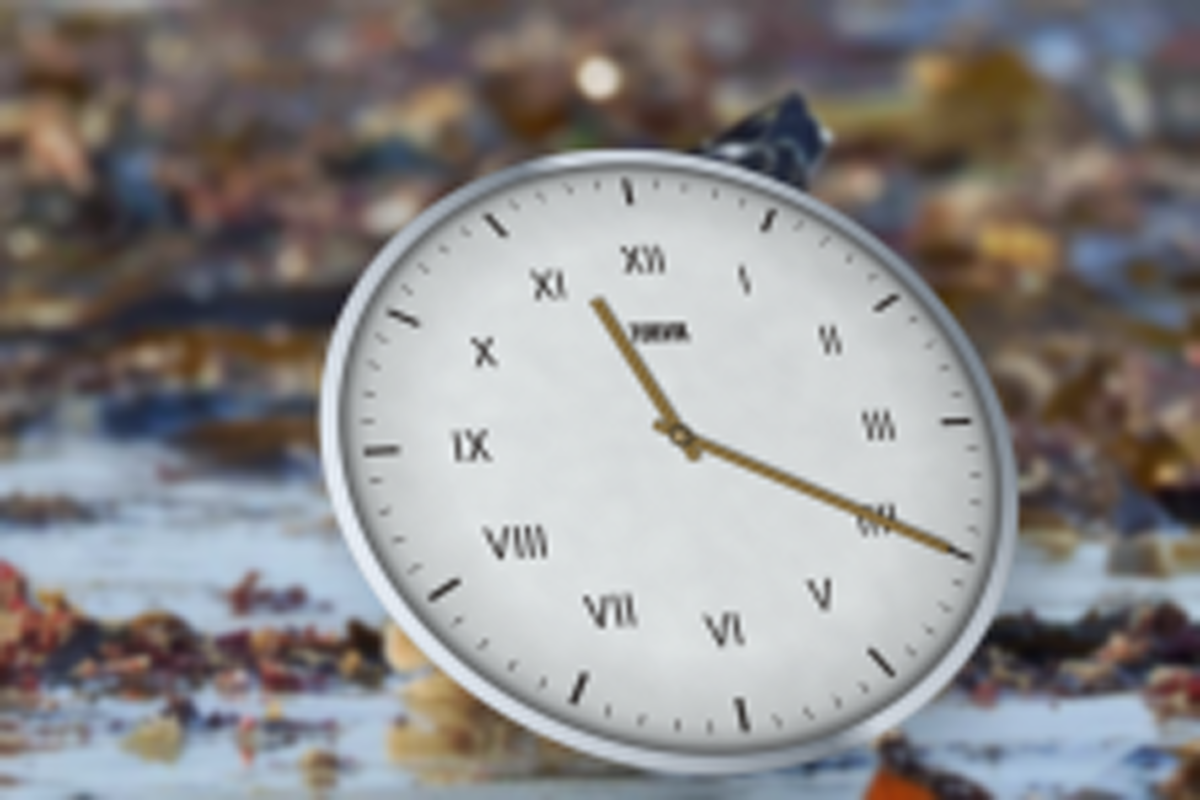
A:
11,20
